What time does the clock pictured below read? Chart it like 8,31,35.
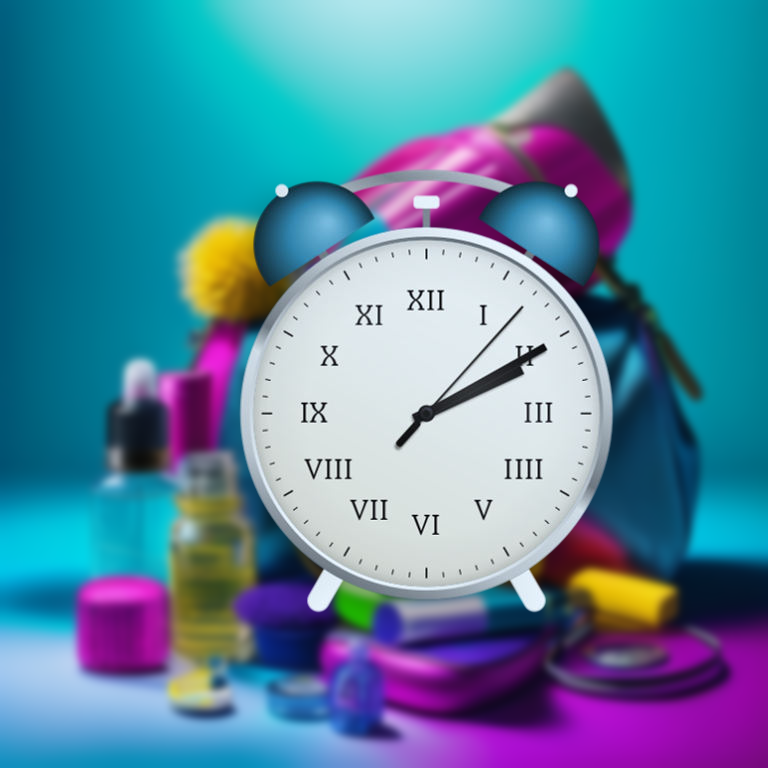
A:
2,10,07
